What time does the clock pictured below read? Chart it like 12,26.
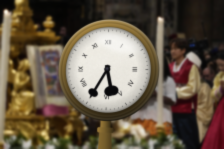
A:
5,35
